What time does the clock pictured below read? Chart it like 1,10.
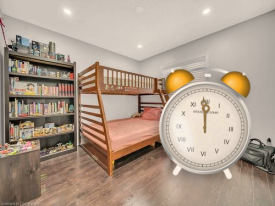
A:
11,59
